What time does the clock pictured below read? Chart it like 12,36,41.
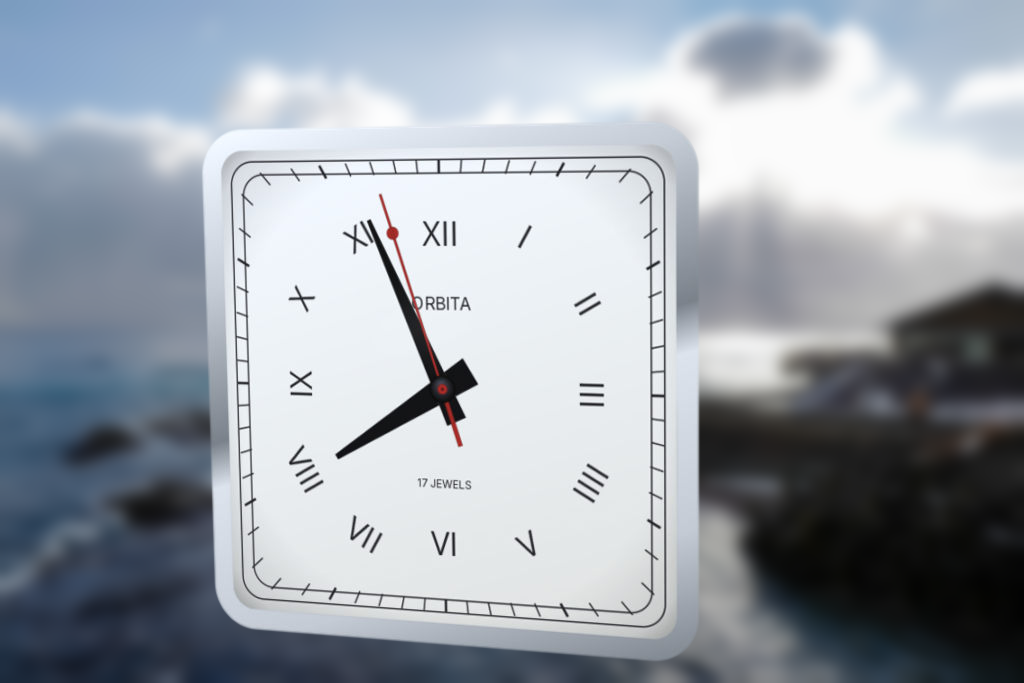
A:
7,55,57
